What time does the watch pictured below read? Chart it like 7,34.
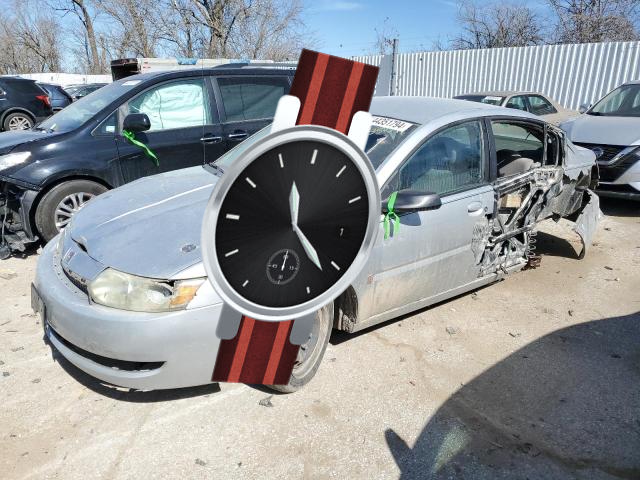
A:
11,22
